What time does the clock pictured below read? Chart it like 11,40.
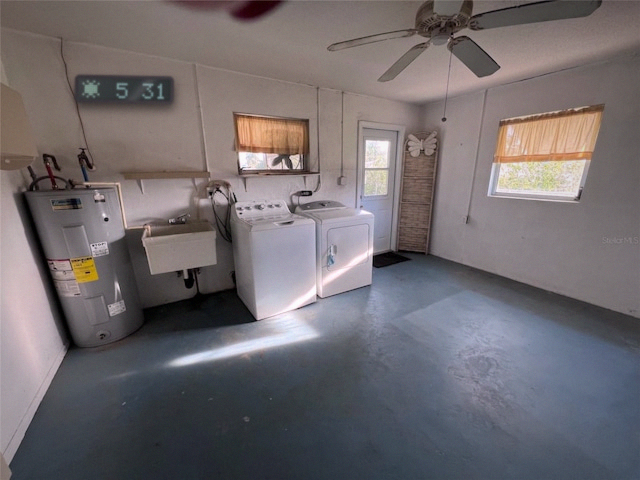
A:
5,31
